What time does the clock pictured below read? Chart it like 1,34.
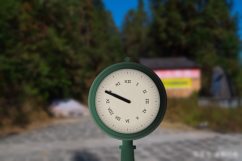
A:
9,49
